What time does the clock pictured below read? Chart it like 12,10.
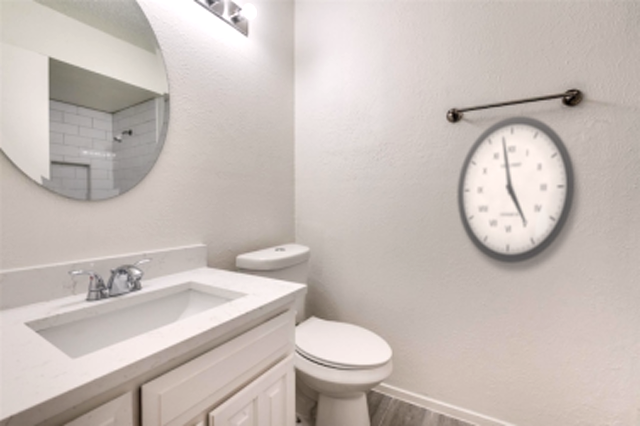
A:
4,58
